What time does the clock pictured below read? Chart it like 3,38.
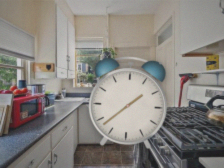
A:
1,38
